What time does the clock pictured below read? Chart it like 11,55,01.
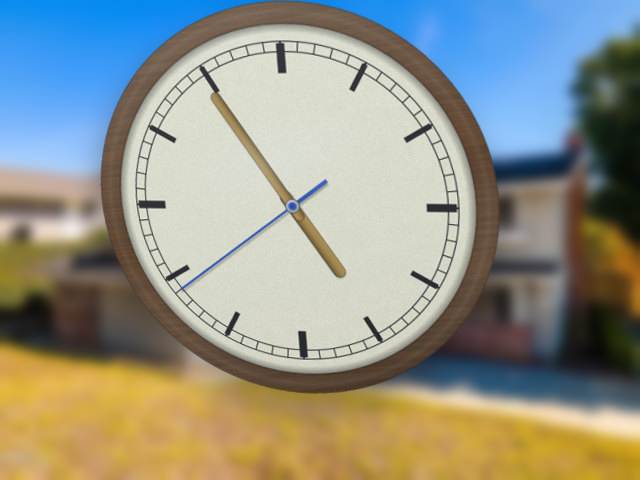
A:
4,54,39
